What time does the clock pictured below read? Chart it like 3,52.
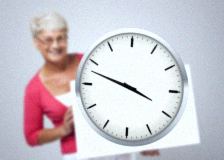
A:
3,48
